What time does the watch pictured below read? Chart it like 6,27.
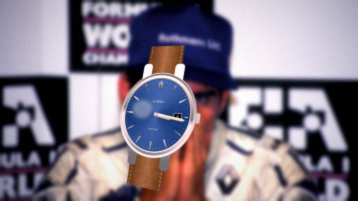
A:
3,16
